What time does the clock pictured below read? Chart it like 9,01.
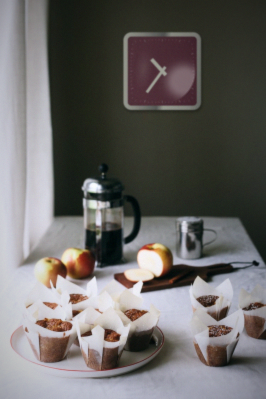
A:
10,36
